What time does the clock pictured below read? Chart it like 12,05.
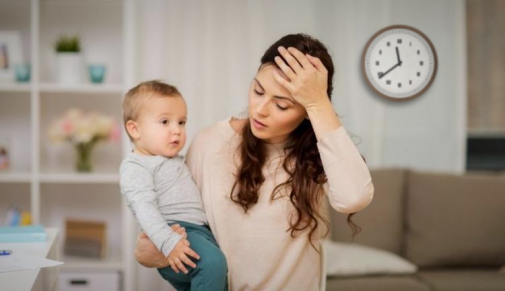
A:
11,39
